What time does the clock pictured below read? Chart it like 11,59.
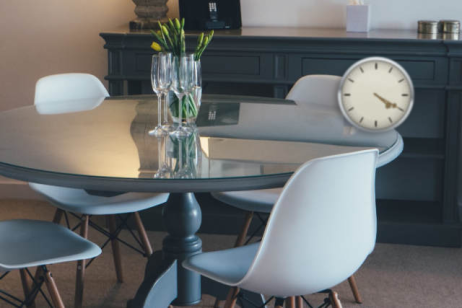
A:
4,20
